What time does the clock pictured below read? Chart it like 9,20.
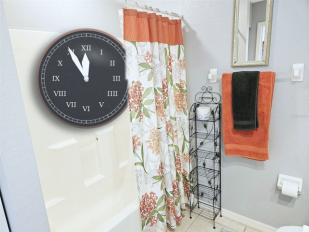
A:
11,55
